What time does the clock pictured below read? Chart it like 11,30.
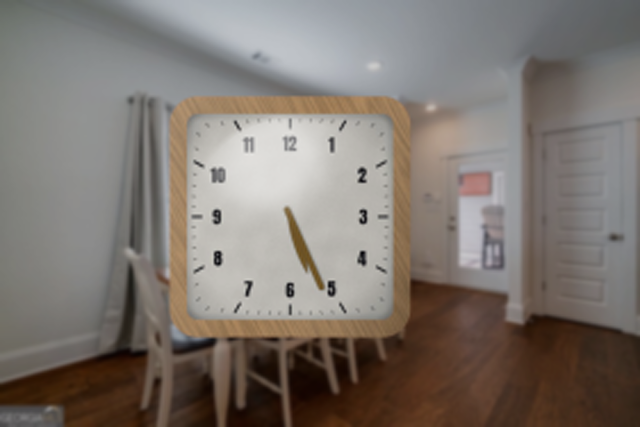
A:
5,26
